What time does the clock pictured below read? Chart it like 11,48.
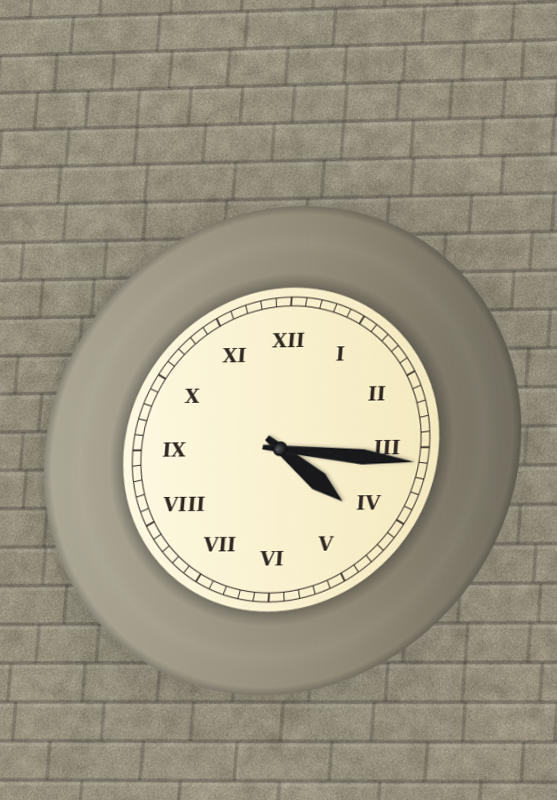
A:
4,16
